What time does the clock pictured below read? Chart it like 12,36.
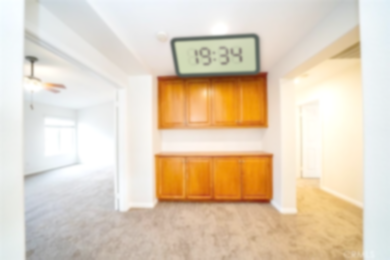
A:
19,34
